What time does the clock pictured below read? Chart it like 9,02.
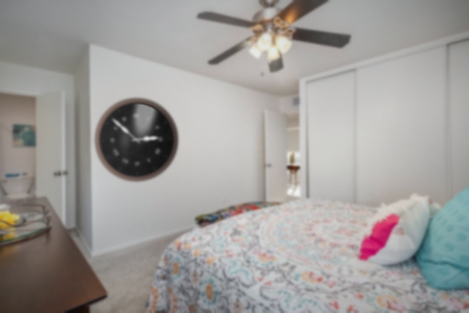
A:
2,52
